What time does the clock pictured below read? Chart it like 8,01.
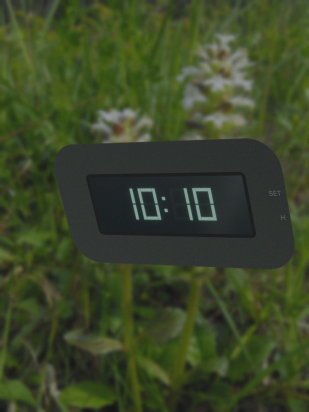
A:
10,10
